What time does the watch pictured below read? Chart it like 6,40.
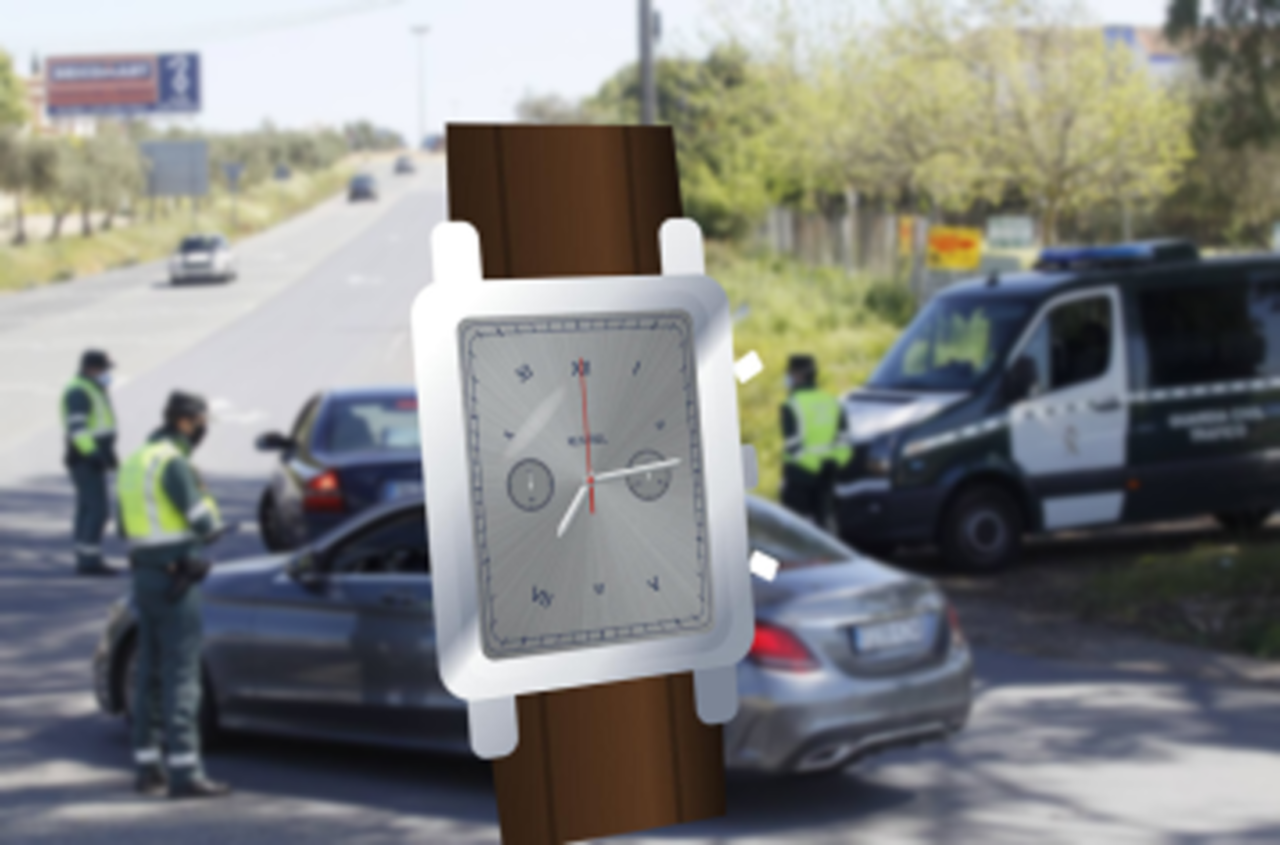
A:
7,14
